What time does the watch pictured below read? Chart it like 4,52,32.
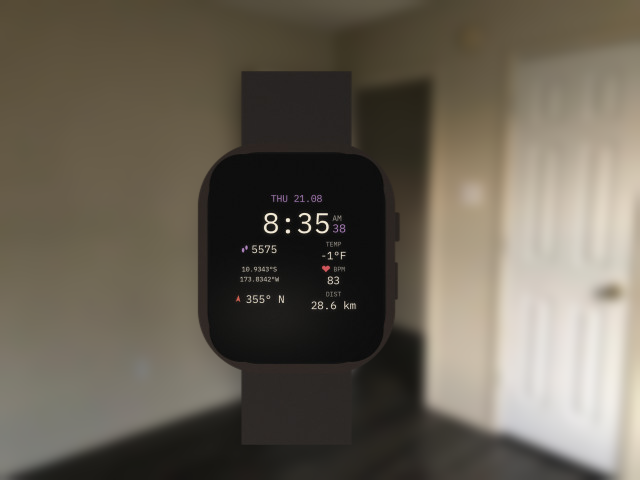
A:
8,35,38
